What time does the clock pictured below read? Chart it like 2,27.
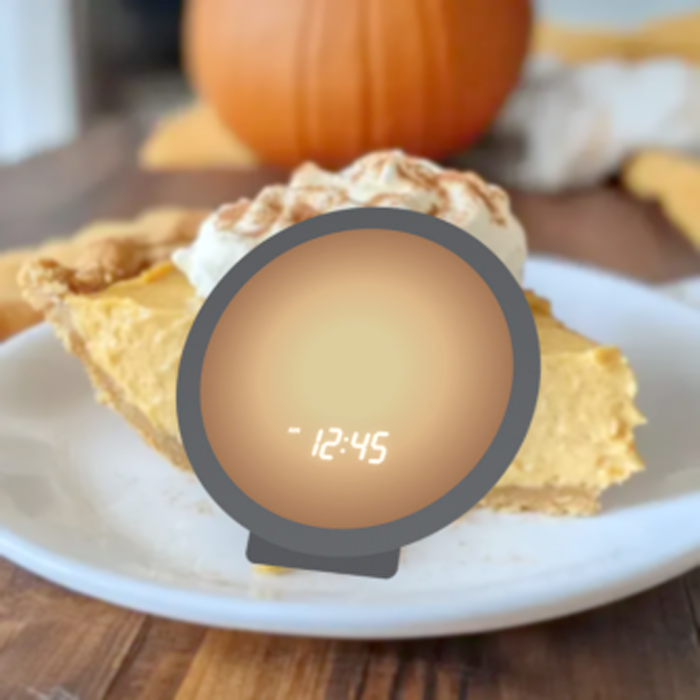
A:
12,45
